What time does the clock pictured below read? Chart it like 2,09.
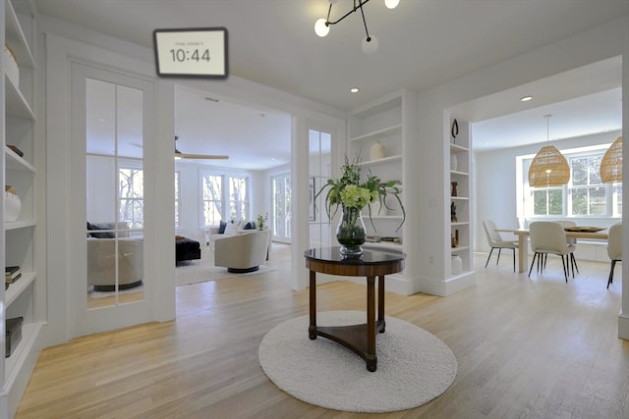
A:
10,44
